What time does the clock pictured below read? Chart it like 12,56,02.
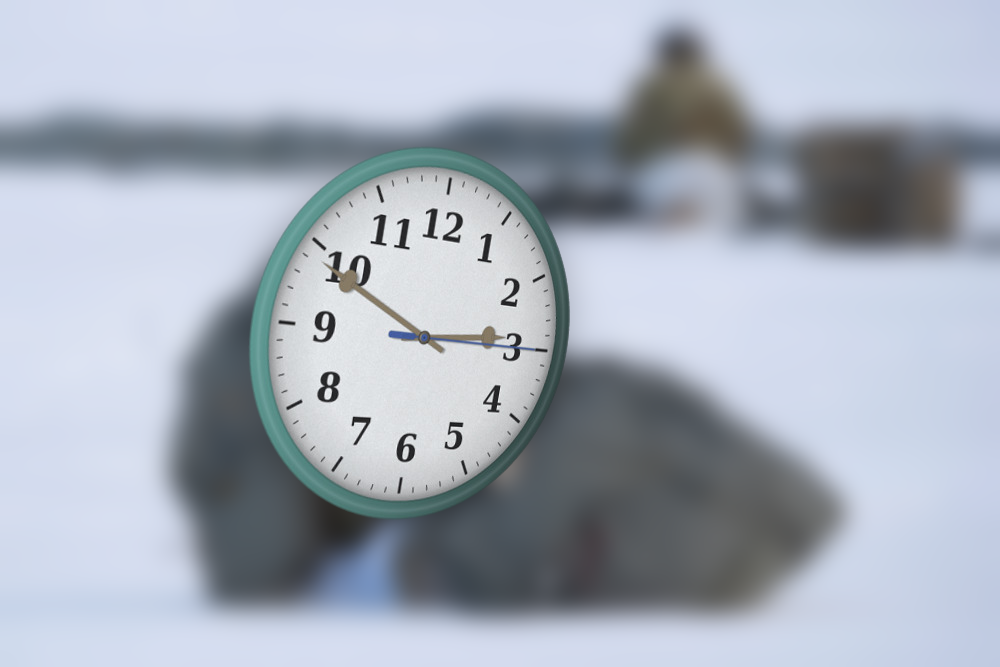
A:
2,49,15
